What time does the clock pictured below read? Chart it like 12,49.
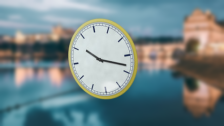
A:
10,18
